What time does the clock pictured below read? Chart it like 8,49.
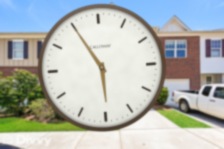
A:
5,55
